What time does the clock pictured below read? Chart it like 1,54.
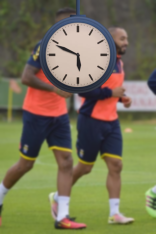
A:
5,49
